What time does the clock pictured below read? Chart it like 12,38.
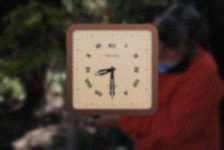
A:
8,30
